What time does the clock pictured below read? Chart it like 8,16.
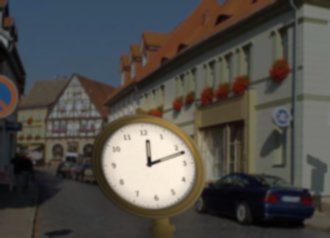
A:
12,12
